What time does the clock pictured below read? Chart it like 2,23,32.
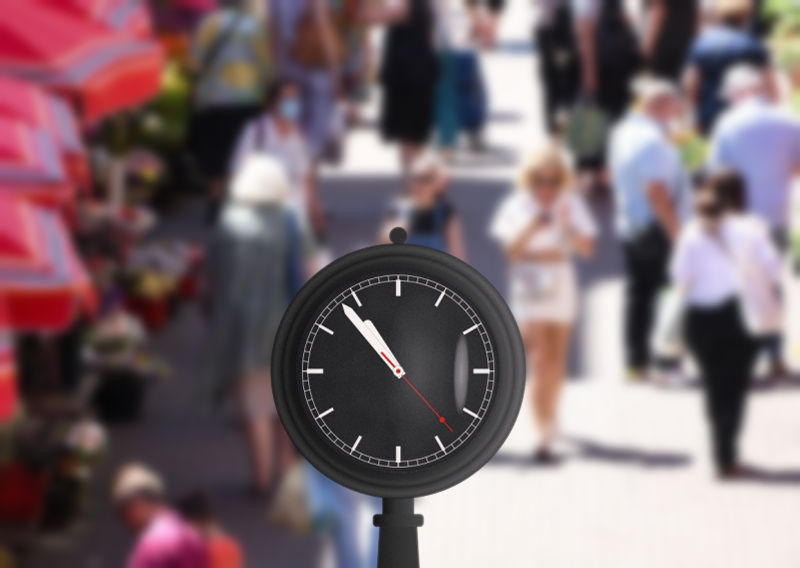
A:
10,53,23
